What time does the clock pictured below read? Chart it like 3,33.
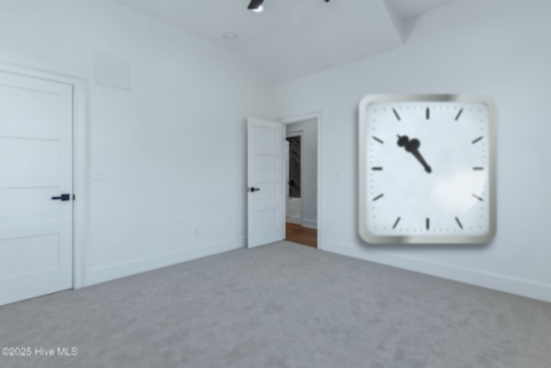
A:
10,53
